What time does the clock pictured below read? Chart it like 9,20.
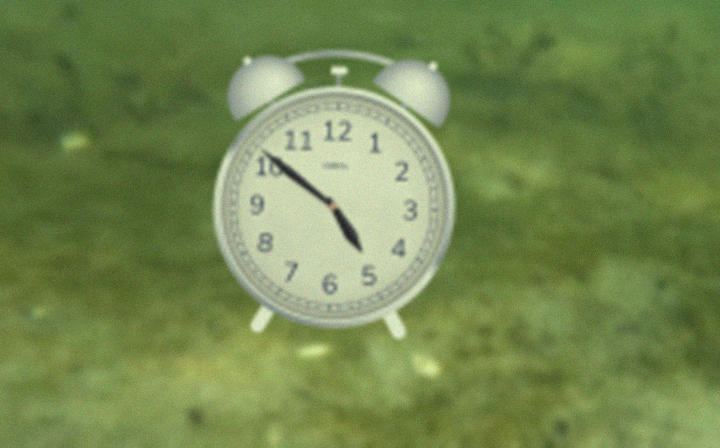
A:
4,51
